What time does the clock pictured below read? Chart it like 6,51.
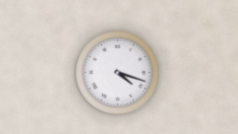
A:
4,18
